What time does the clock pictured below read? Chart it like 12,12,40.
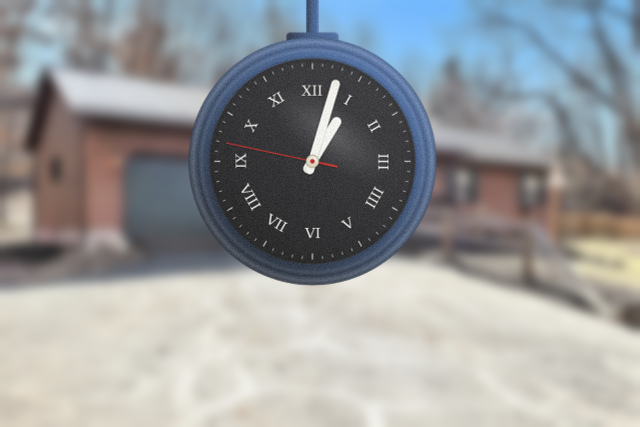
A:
1,02,47
